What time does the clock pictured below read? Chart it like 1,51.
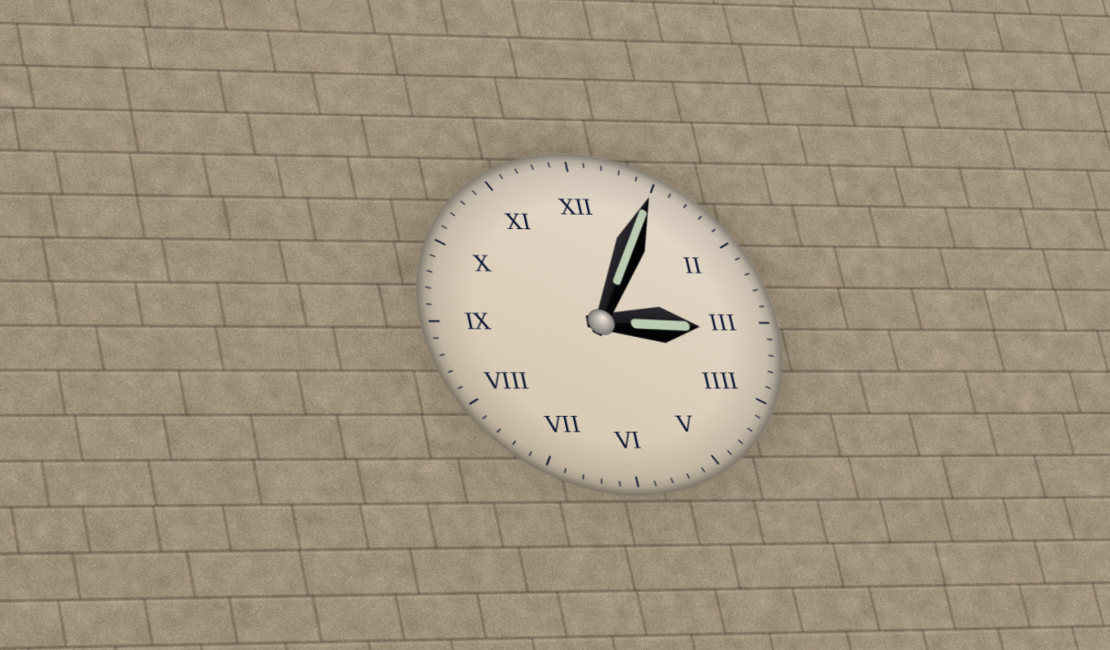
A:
3,05
